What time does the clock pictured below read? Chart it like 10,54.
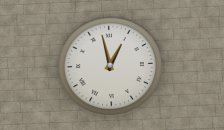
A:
12,58
